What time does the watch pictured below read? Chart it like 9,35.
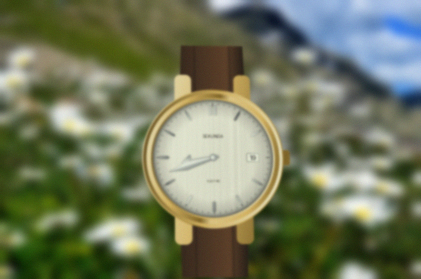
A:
8,42
